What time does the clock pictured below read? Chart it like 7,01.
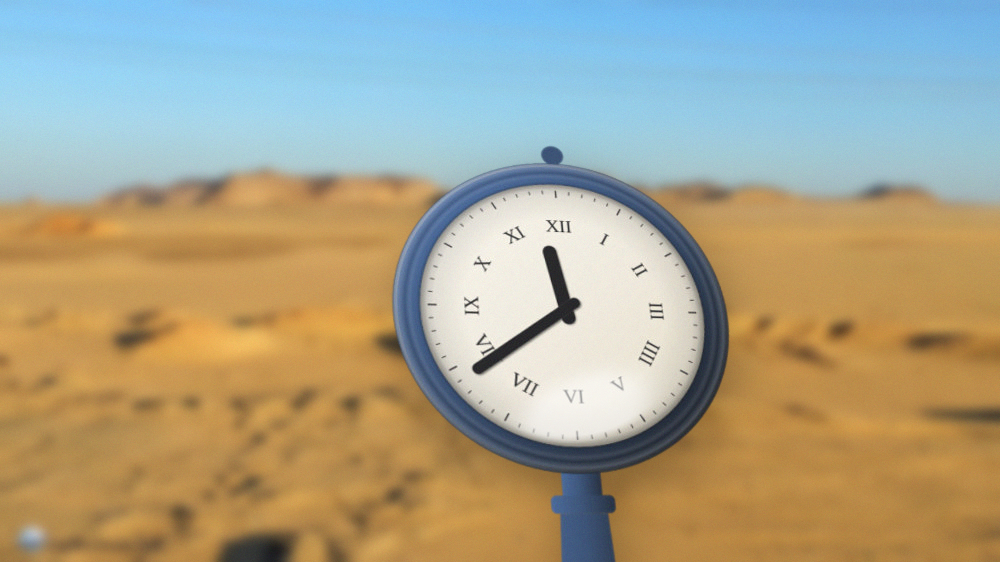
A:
11,39
